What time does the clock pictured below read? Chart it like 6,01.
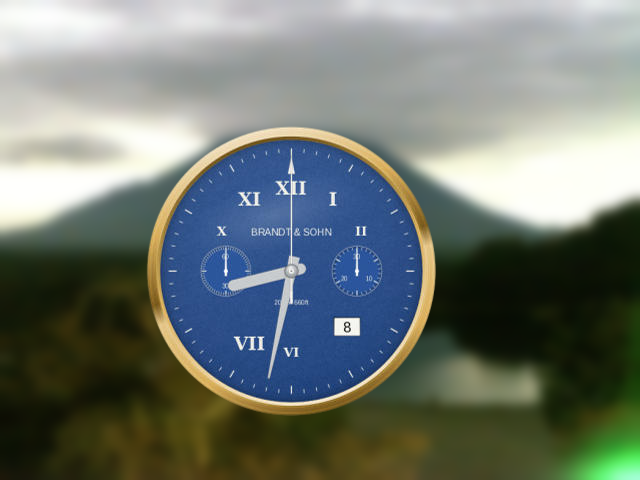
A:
8,32
